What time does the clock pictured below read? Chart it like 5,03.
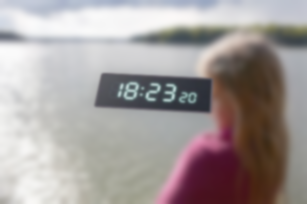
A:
18,23
